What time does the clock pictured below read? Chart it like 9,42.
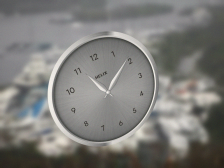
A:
11,09
